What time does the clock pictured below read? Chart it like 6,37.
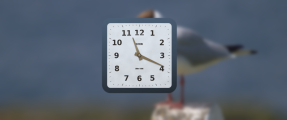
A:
11,19
